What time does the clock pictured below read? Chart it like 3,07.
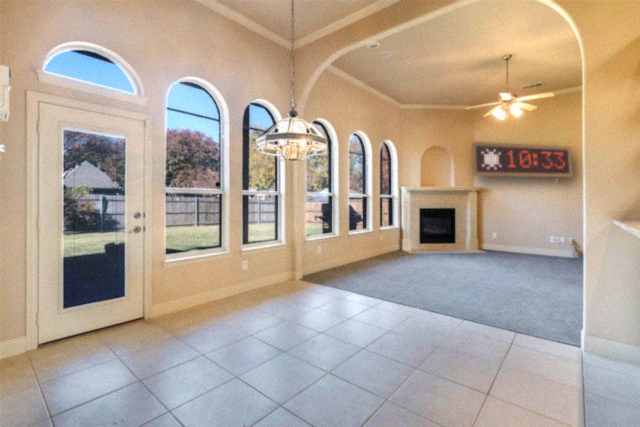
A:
10,33
